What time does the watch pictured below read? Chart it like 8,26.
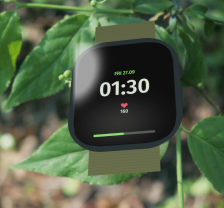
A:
1,30
